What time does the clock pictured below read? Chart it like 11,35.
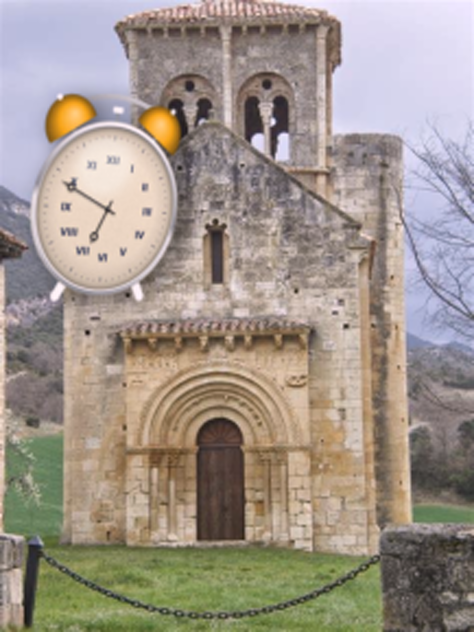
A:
6,49
